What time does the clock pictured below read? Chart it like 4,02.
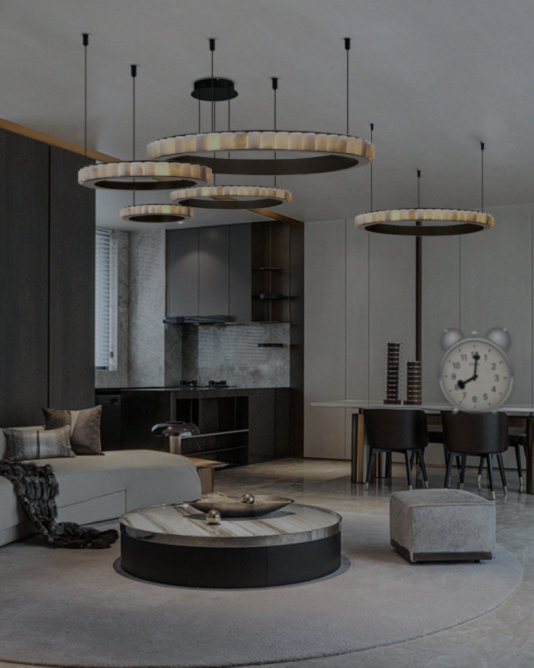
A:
8,01
